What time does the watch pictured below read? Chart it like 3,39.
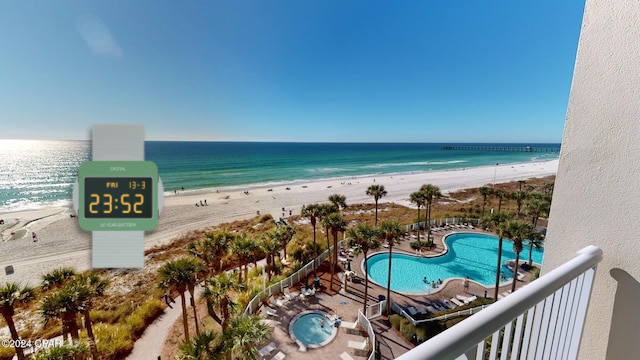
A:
23,52
